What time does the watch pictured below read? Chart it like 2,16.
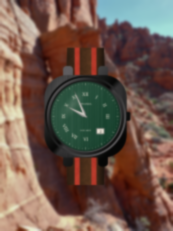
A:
9,56
